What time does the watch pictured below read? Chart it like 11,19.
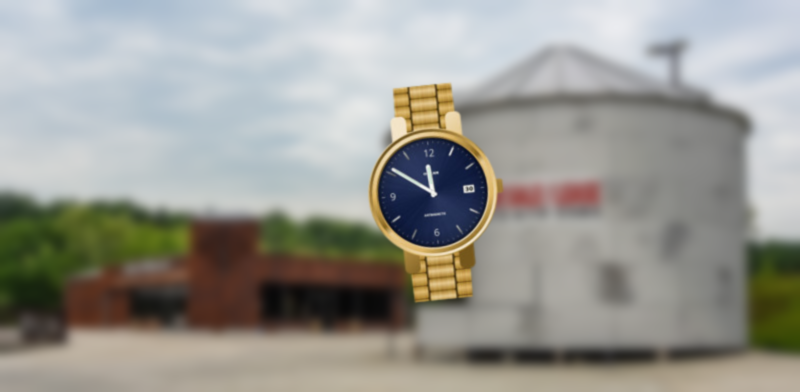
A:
11,51
